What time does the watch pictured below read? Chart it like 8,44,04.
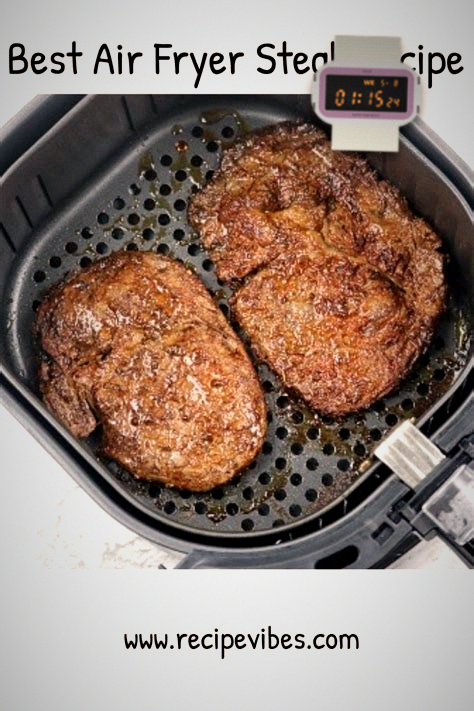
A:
1,15,24
